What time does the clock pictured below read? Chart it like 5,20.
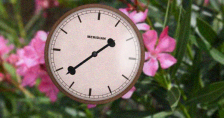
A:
1,38
